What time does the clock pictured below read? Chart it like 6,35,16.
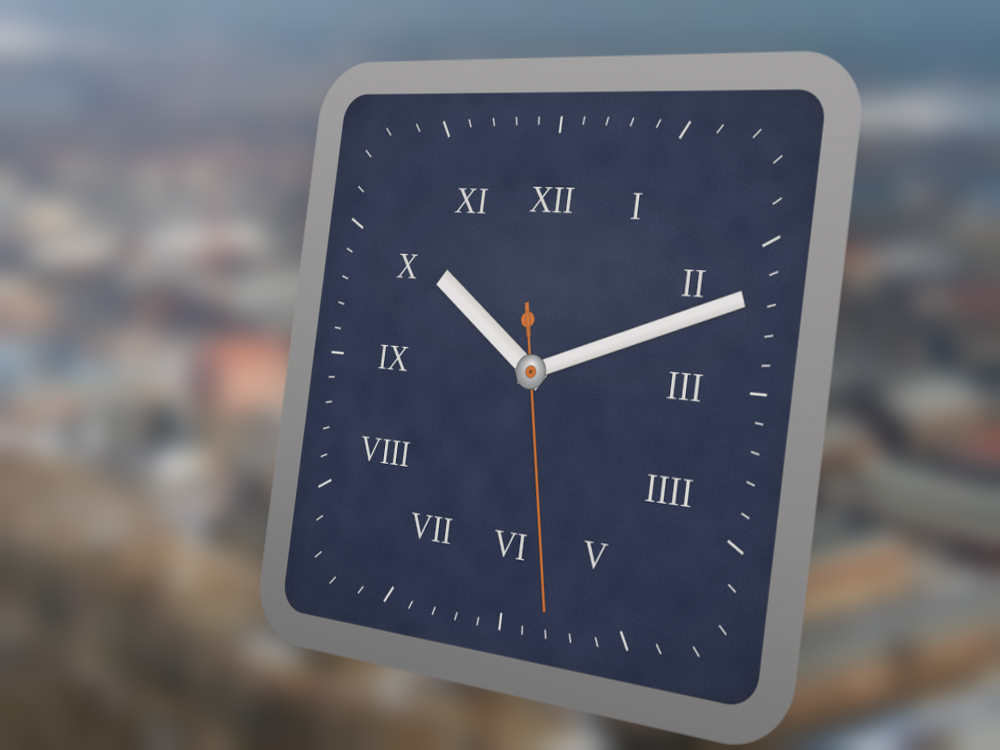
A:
10,11,28
